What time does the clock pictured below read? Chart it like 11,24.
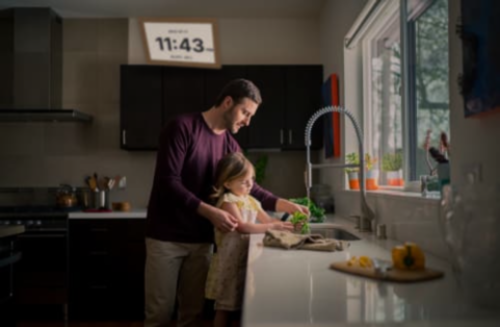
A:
11,43
